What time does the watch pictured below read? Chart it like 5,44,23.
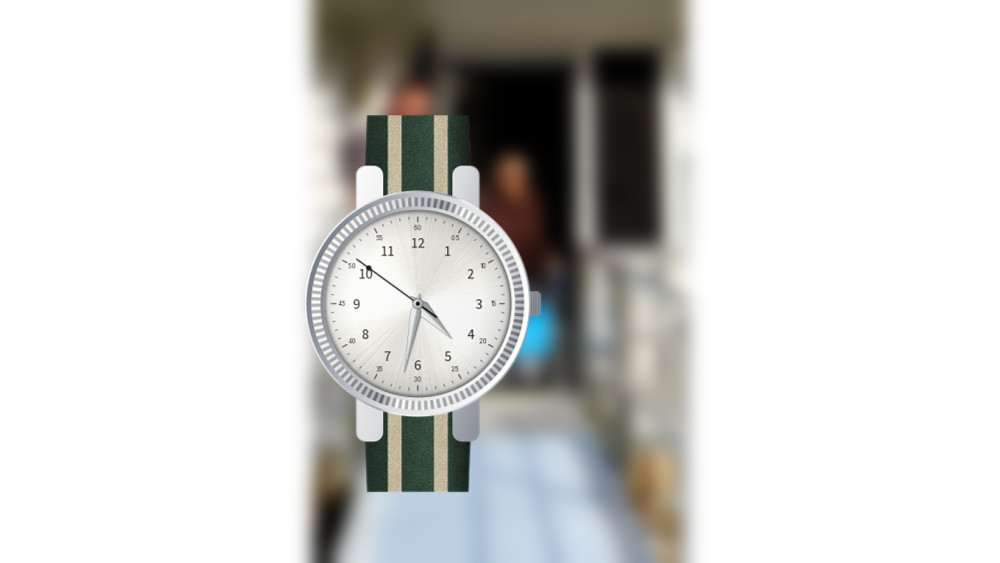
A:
4,31,51
